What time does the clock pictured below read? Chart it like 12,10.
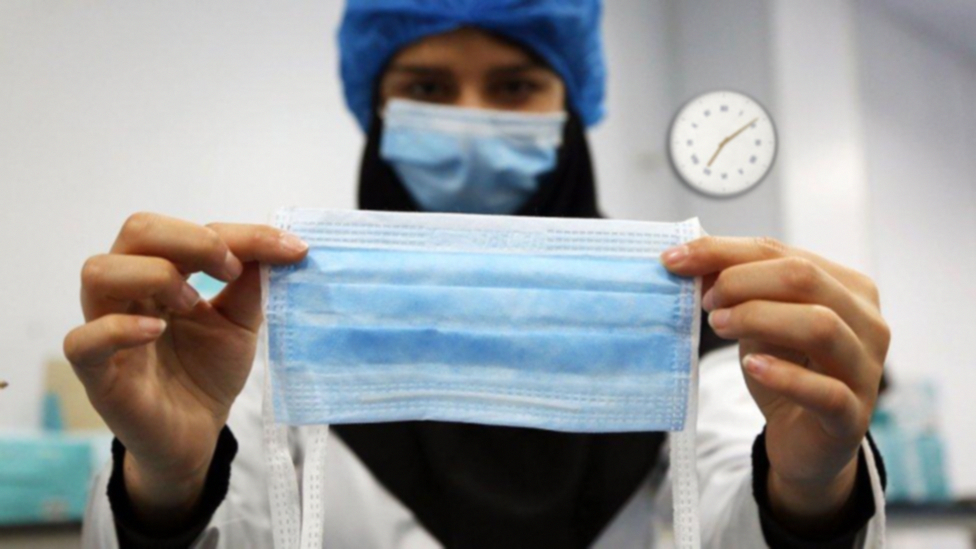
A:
7,09
